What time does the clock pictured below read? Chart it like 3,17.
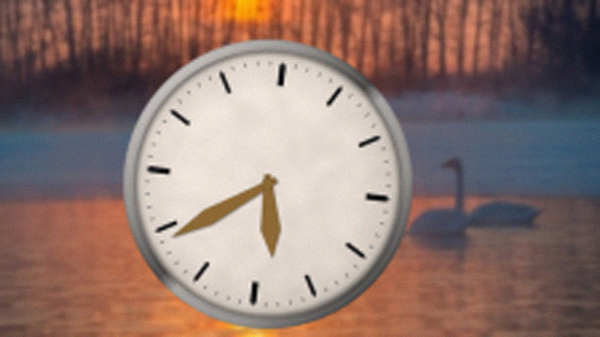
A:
5,39
